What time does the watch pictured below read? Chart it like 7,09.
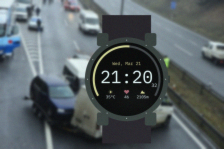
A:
21,20
